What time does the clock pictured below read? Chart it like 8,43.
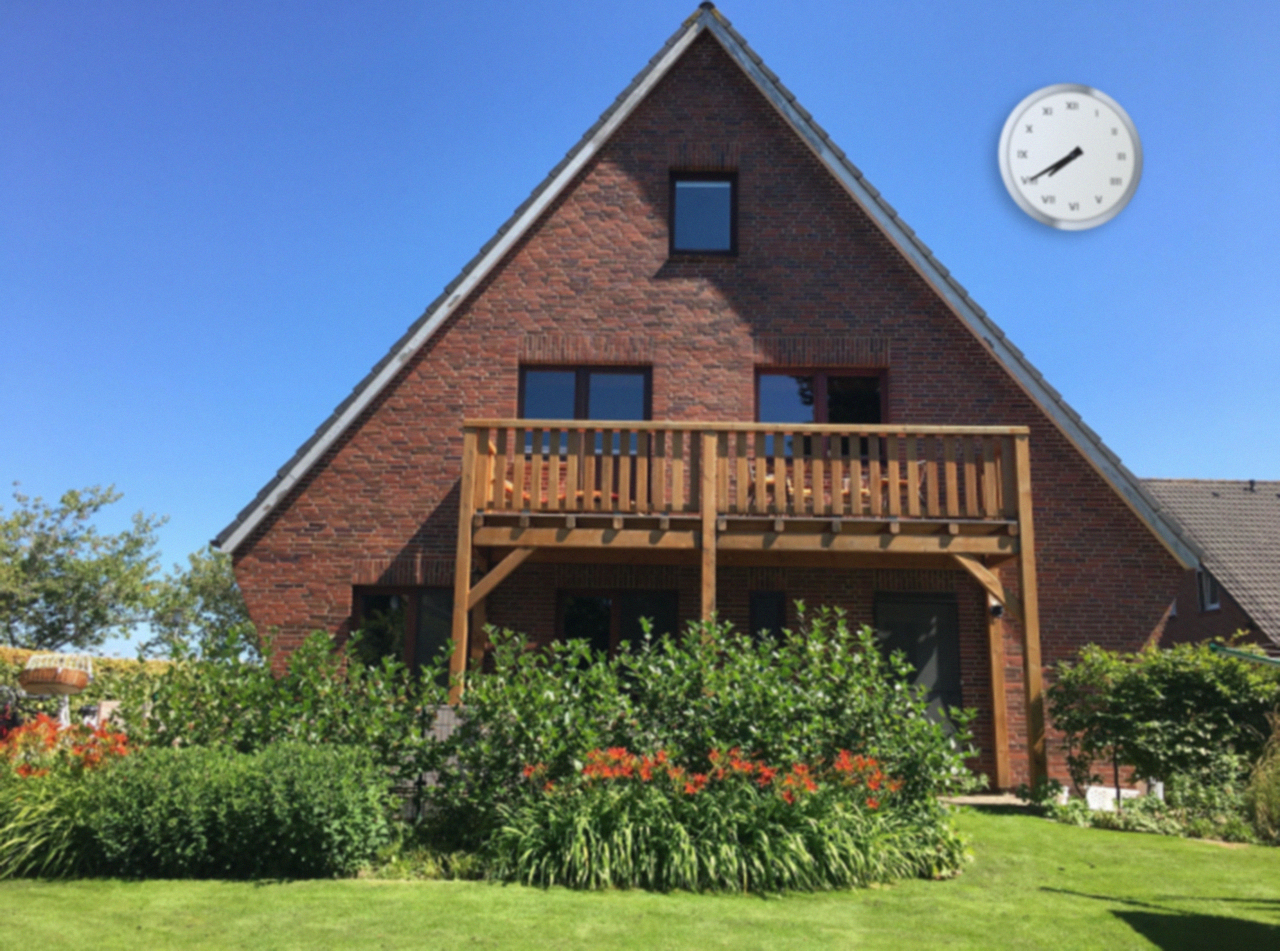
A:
7,40
